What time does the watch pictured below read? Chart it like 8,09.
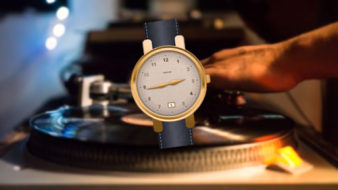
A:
2,44
